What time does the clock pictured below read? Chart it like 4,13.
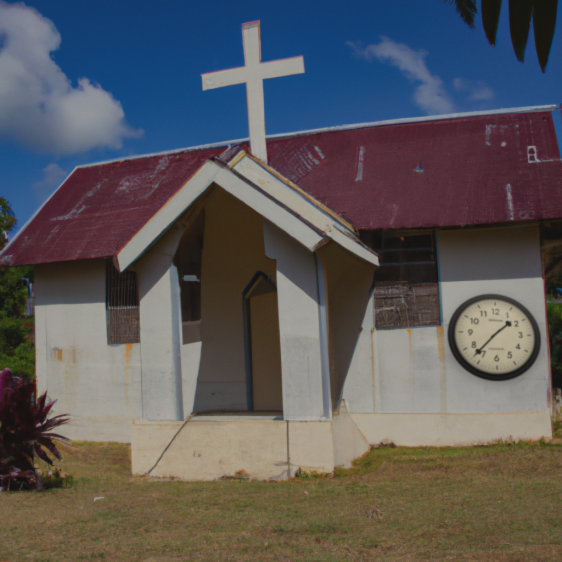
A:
1,37
